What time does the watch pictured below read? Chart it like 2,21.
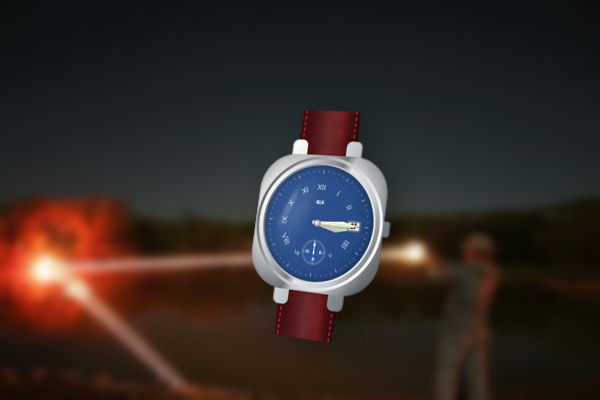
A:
3,15
